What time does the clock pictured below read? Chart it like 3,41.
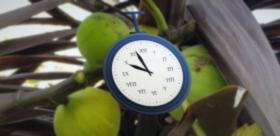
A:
9,57
